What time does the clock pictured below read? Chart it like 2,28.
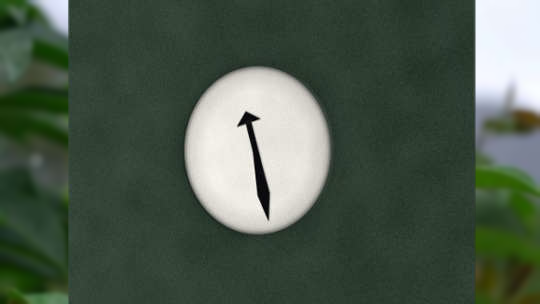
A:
11,28
